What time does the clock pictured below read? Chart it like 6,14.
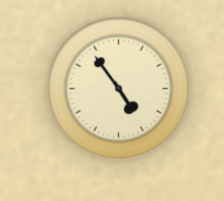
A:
4,54
